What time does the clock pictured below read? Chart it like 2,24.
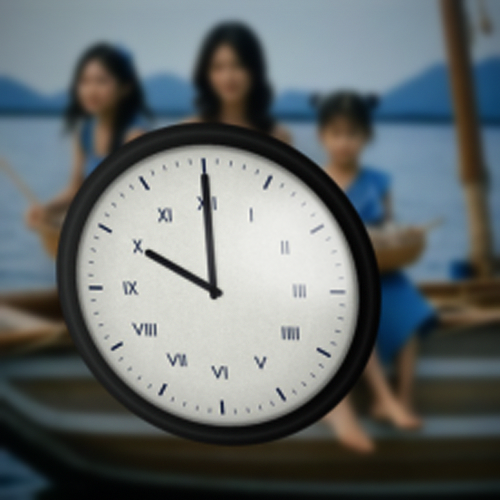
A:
10,00
